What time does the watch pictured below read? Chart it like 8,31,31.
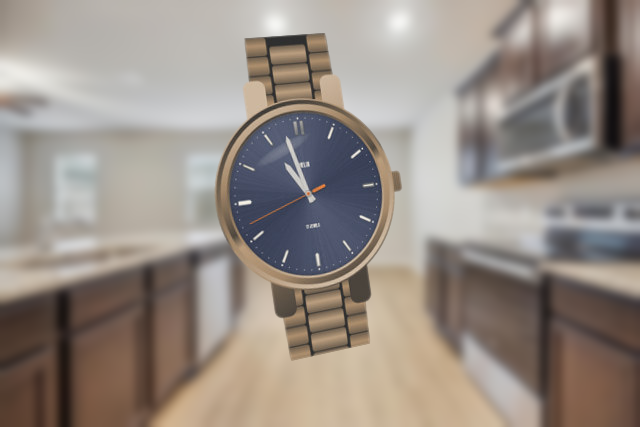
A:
10,57,42
